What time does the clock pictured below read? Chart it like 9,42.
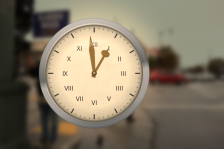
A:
12,59
